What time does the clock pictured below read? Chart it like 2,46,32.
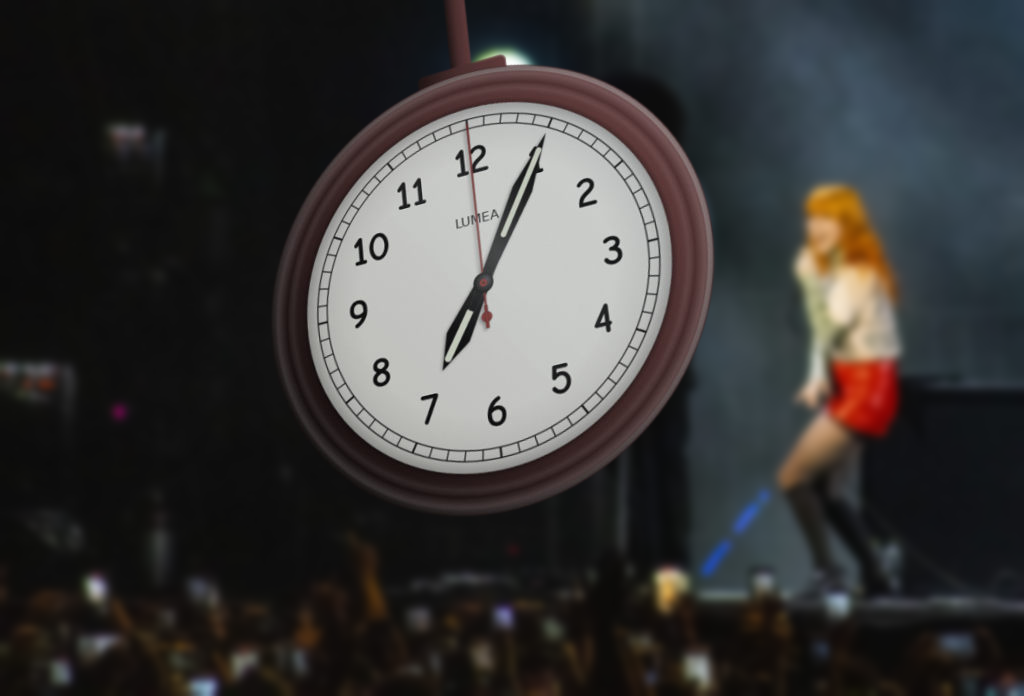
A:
7,05,00
